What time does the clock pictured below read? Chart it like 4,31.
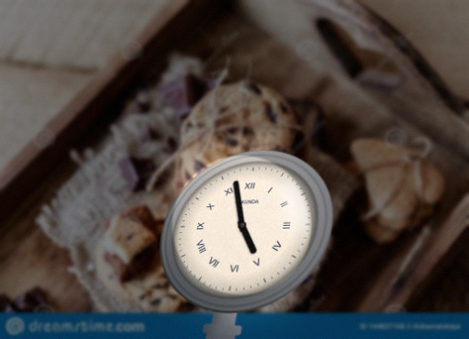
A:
4,57
